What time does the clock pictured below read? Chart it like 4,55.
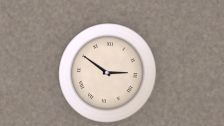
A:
2,50
